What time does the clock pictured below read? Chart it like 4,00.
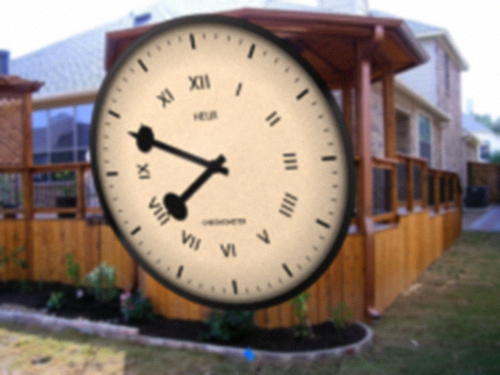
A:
7,49
